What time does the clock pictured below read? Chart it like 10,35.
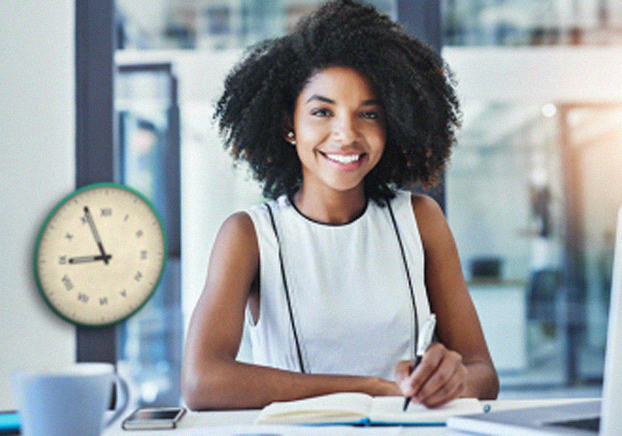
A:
8,56
